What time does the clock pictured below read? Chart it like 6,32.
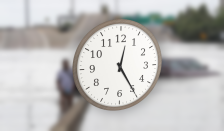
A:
12,25
